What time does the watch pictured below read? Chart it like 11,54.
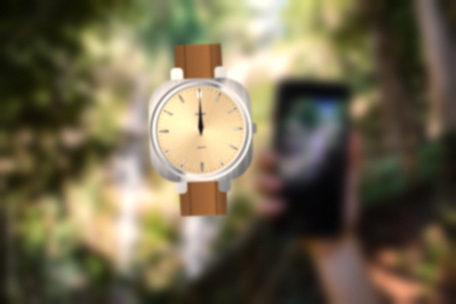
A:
12,00
